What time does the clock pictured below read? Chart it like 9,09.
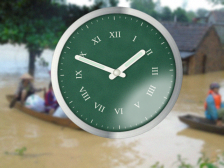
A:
1,49
